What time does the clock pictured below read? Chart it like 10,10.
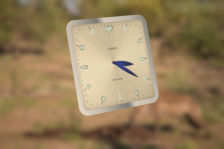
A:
3,21
